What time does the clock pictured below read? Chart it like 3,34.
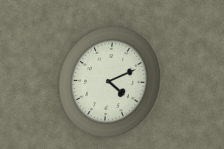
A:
4,11
